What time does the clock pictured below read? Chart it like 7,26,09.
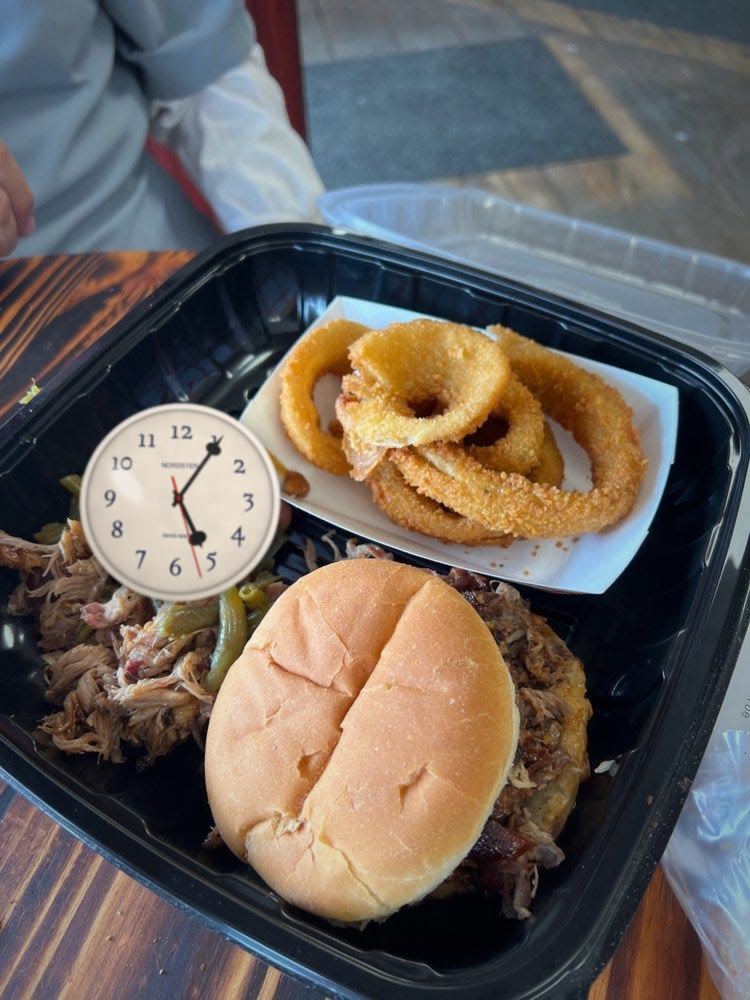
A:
5,05,27
